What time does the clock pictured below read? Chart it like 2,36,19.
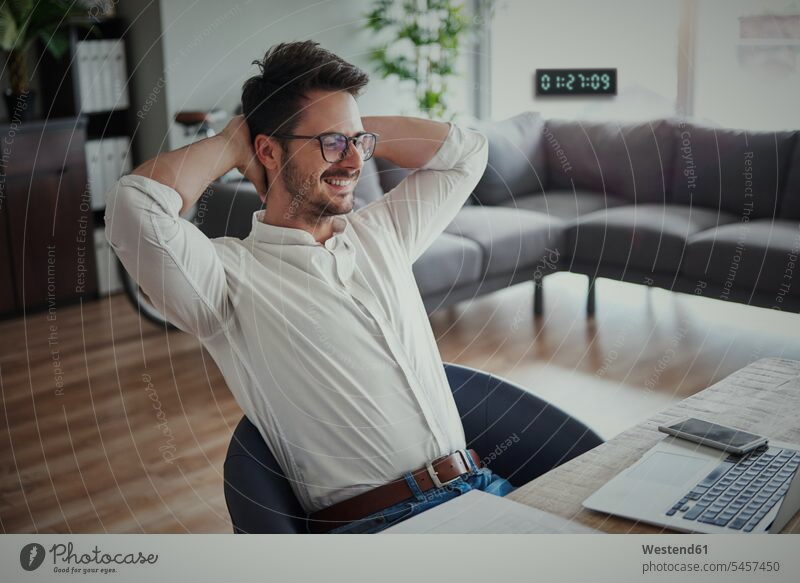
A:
1,27,09
